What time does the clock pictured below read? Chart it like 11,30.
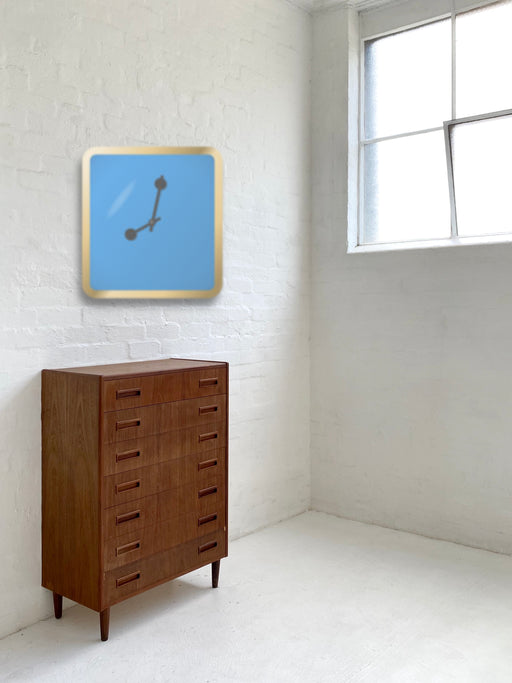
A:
8,02
